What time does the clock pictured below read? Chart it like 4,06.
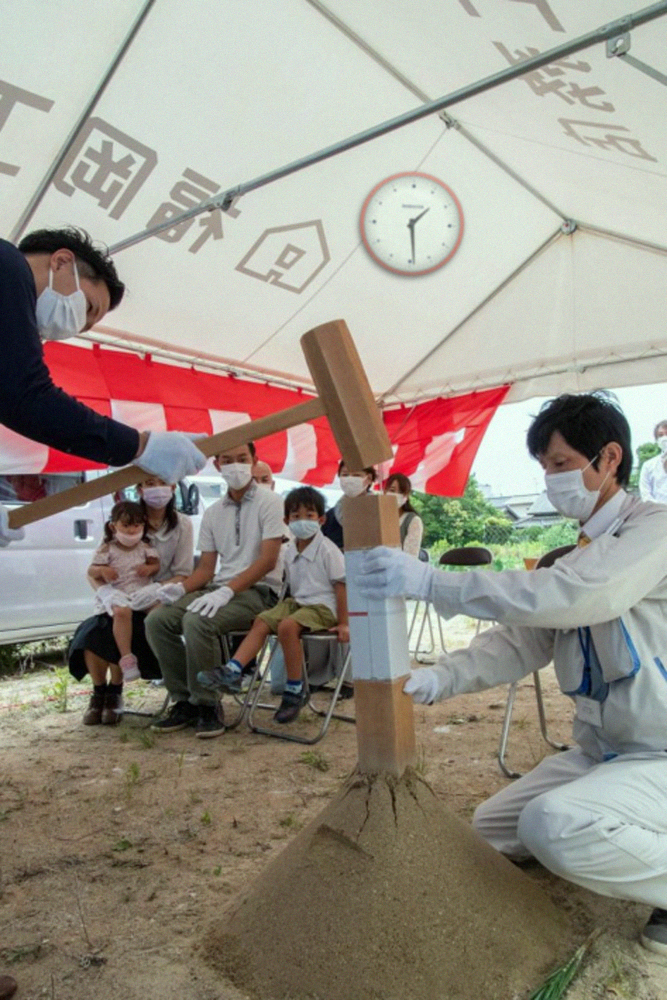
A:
1,29
